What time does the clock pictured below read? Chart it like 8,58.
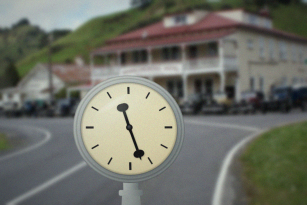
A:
11,27
